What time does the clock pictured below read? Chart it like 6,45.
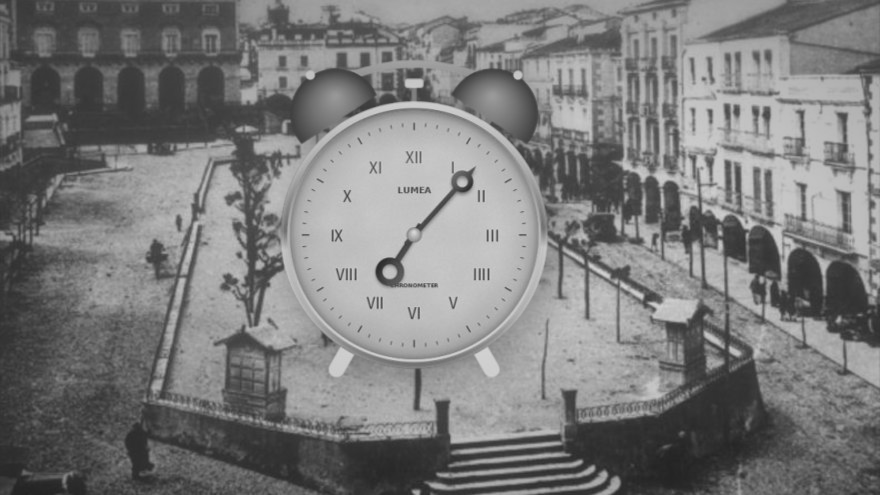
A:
7,07
